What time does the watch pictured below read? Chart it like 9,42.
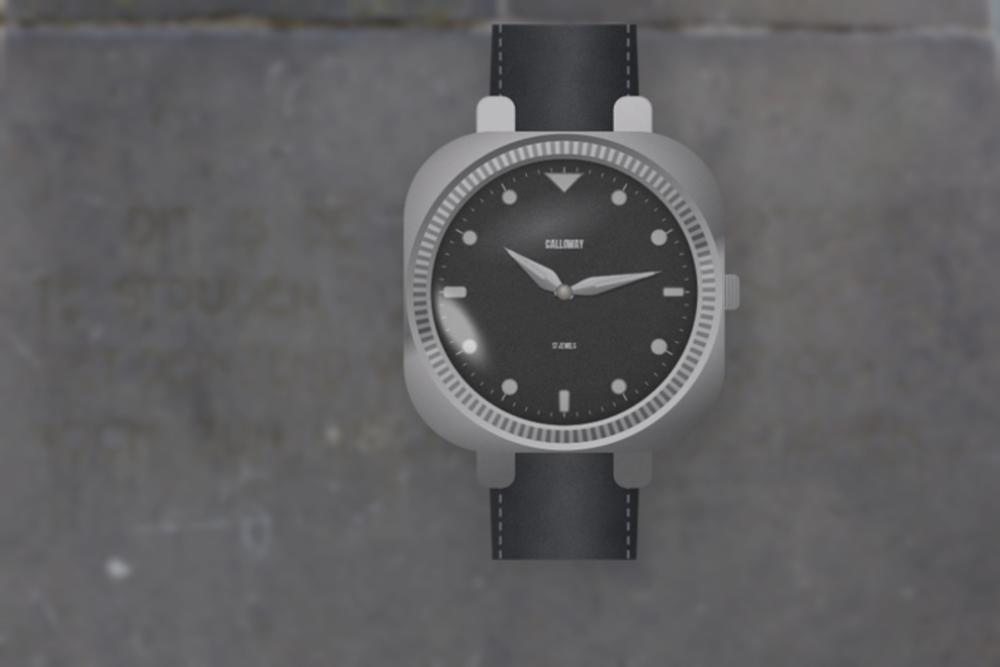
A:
10,13
